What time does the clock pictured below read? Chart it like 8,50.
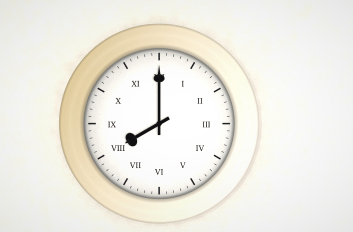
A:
8,00
